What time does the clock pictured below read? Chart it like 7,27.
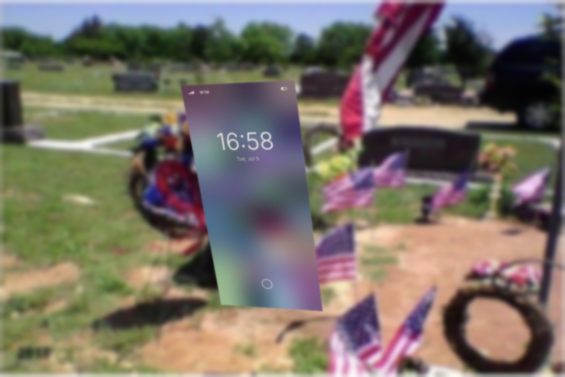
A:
16,58
